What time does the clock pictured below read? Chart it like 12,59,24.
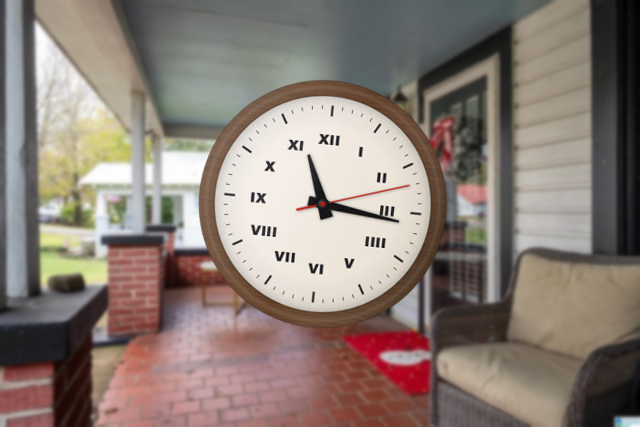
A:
11,16,12
